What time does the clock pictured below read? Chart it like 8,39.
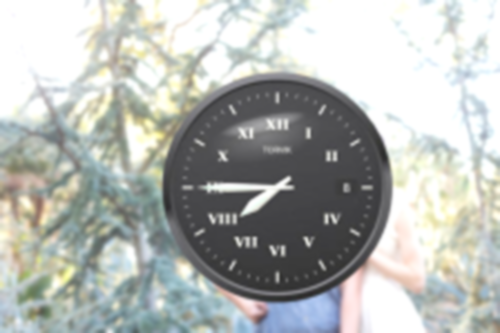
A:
7,45
